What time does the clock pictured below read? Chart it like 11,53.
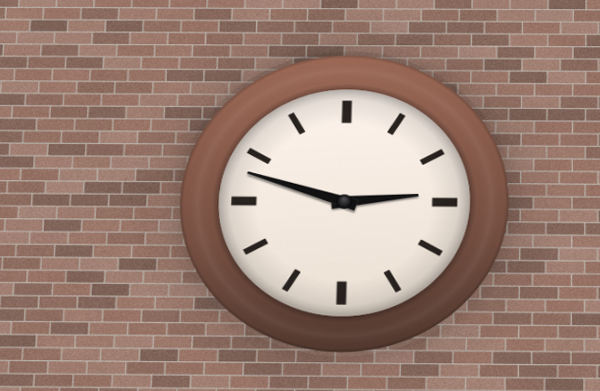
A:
2,48
